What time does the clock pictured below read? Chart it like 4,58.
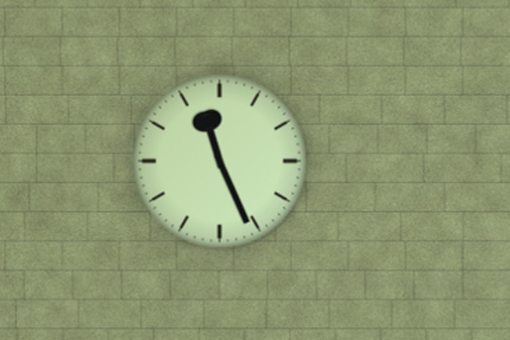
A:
11,26
